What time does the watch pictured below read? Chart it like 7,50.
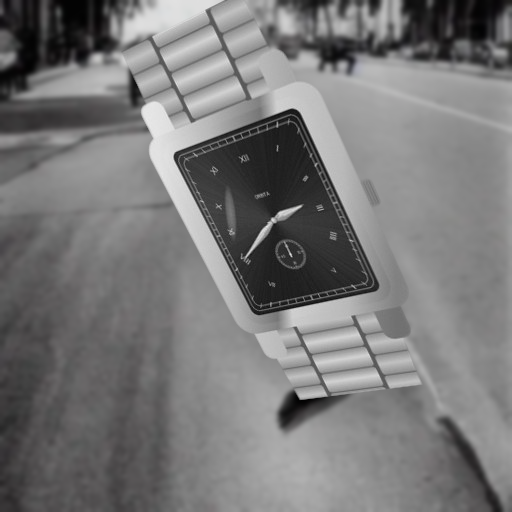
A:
2,40
